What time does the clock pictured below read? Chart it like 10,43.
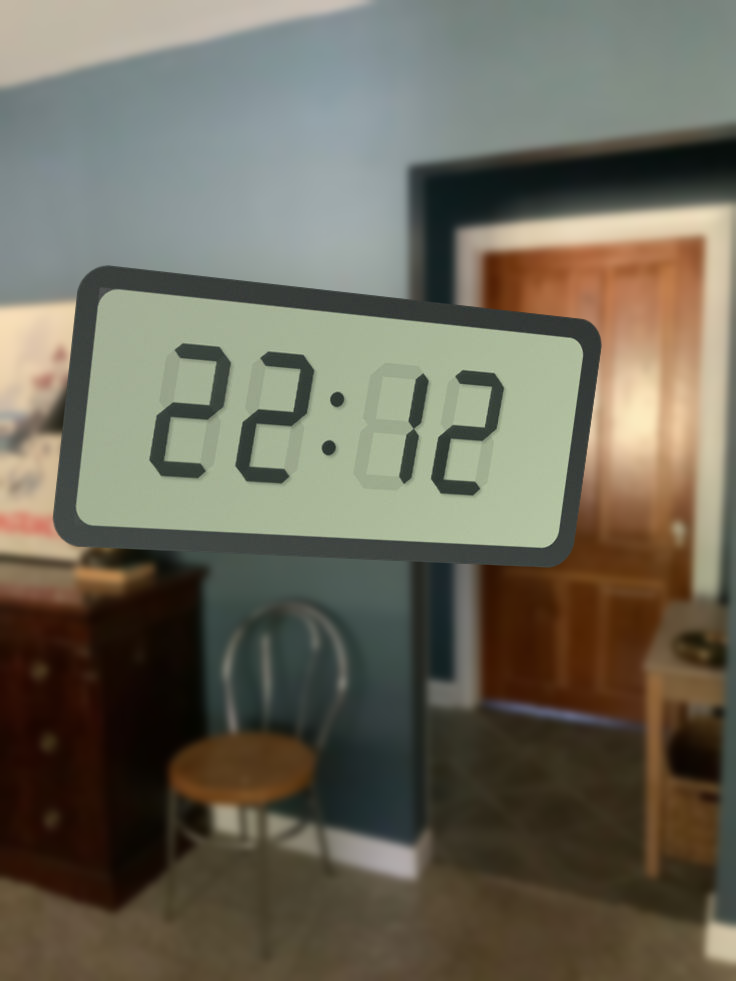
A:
22,12
